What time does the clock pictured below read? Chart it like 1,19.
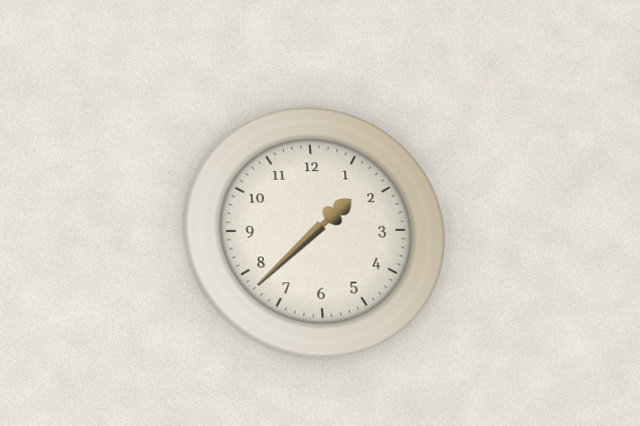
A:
1,38
